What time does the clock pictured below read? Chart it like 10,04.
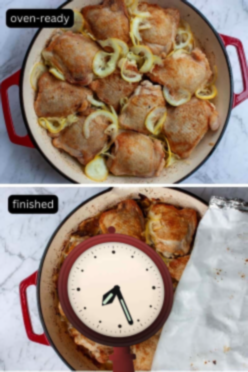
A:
7,27
